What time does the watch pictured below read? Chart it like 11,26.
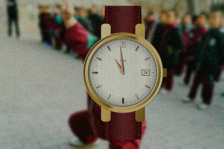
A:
10,59
